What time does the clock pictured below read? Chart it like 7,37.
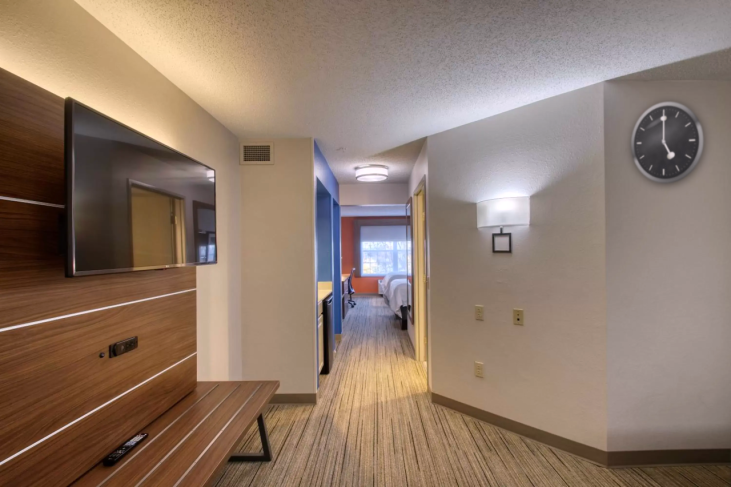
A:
5,00
